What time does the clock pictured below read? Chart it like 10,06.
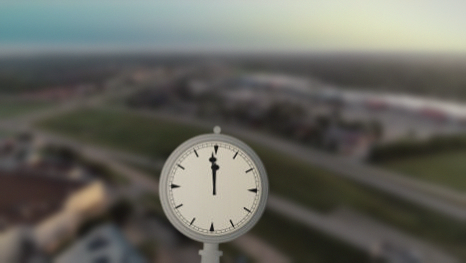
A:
11,59
